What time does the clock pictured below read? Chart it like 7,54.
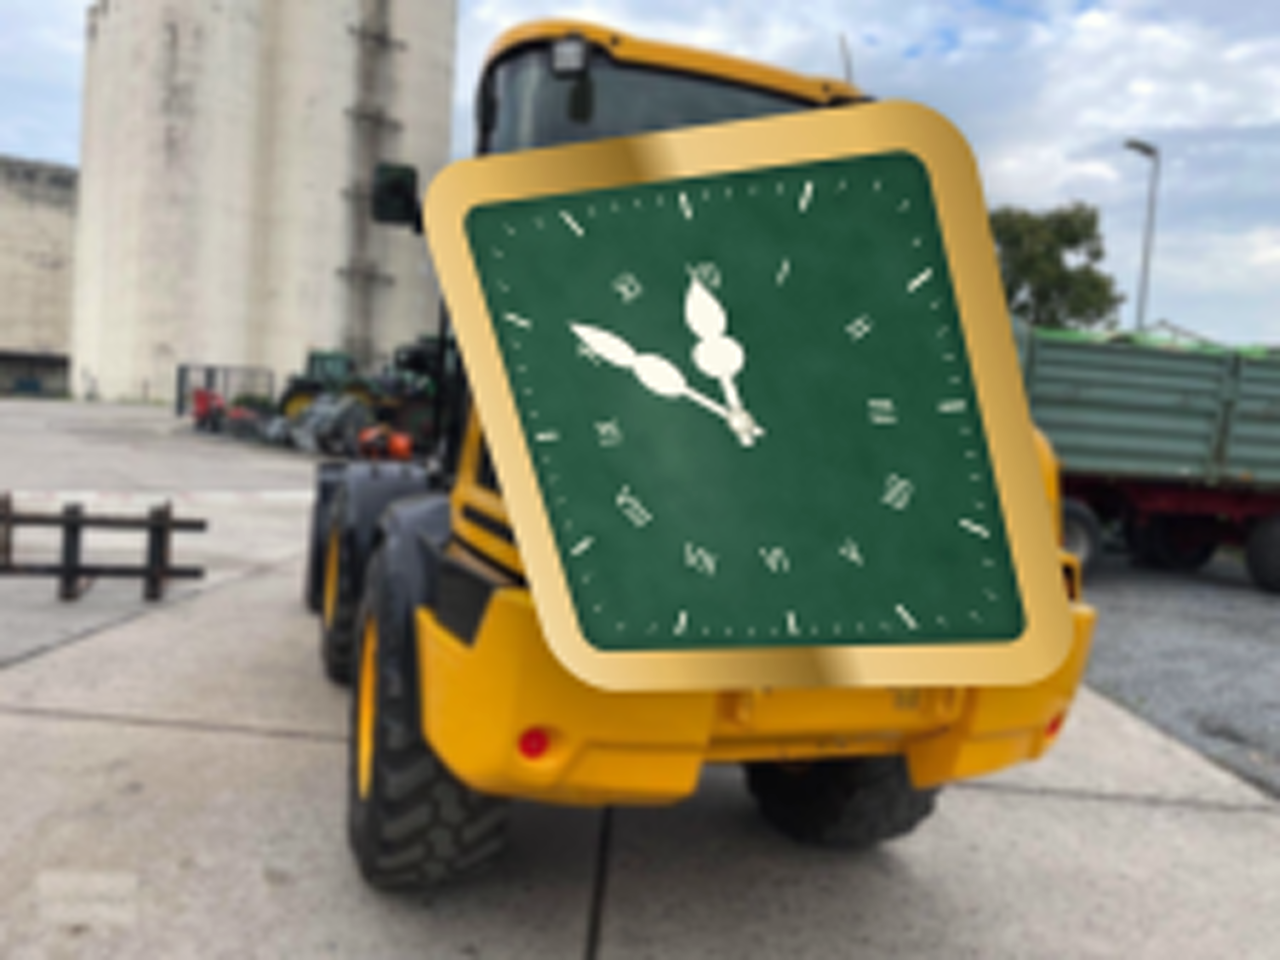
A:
11,51
